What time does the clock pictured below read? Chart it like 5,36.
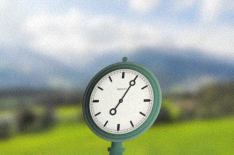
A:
7,05
